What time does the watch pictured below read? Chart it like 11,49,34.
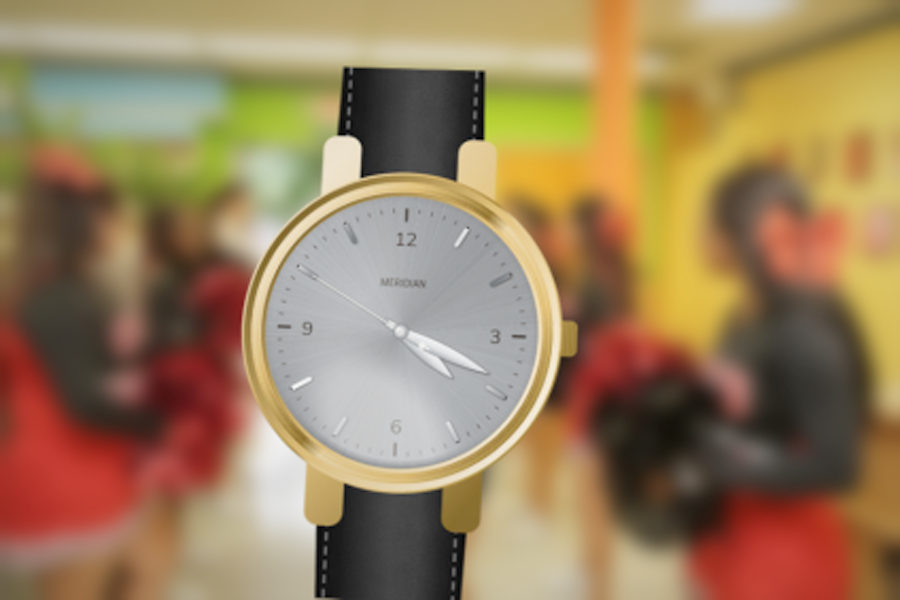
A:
4,18,50
